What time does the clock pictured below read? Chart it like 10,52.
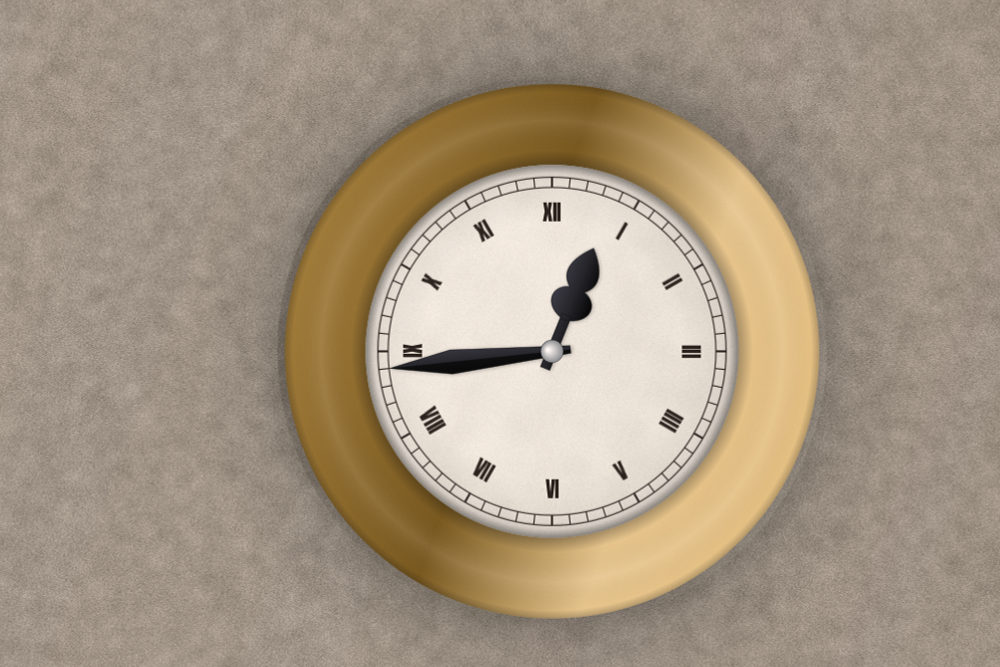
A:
12,44
